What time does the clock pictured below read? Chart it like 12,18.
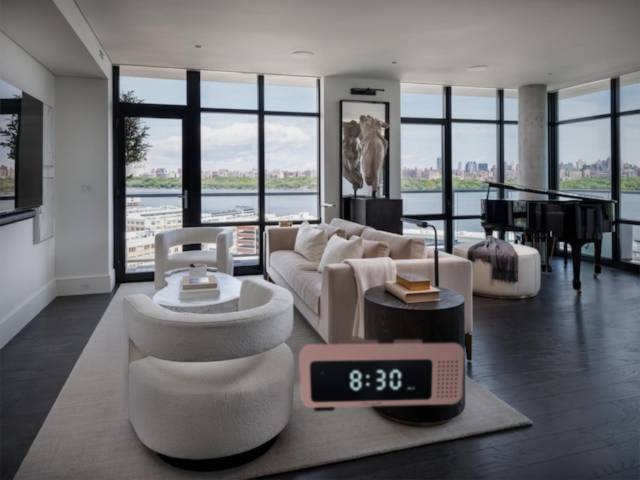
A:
8,30
